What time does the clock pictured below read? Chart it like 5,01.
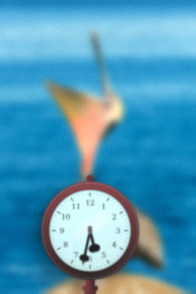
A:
5,32
